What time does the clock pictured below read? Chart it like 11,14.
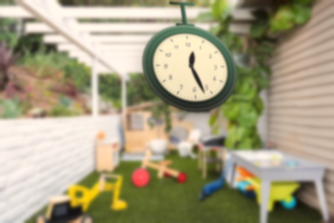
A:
12,27
